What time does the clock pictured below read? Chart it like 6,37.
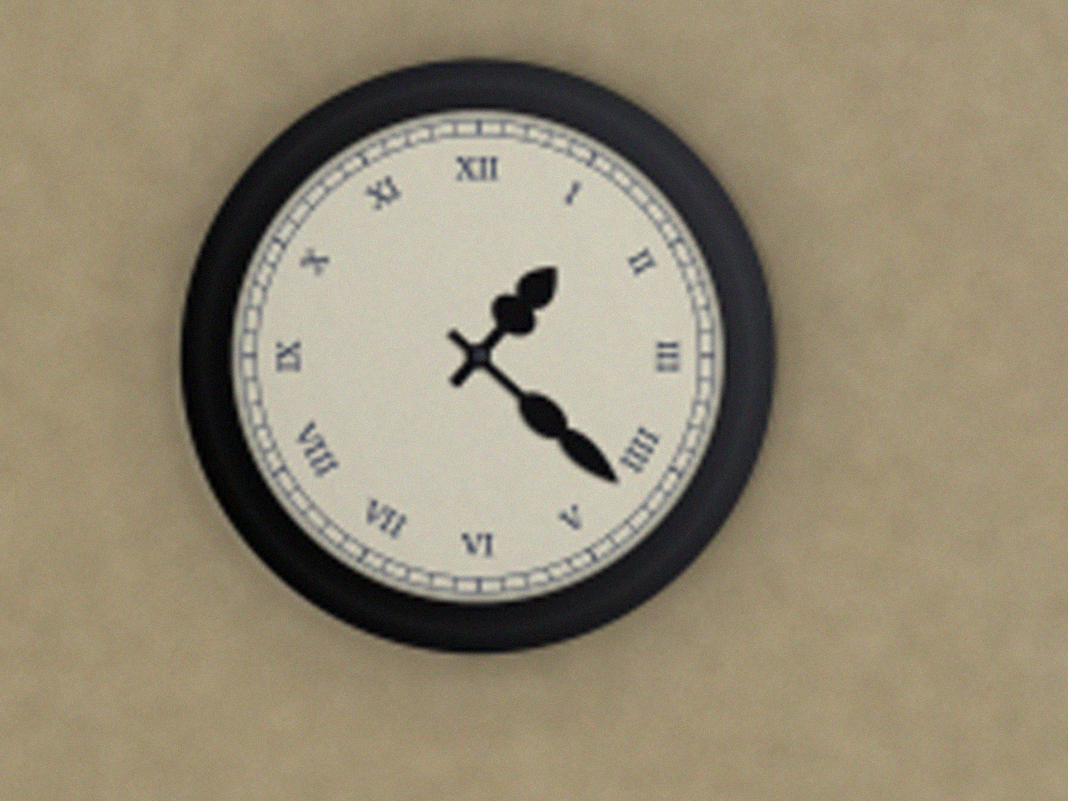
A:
1,22
